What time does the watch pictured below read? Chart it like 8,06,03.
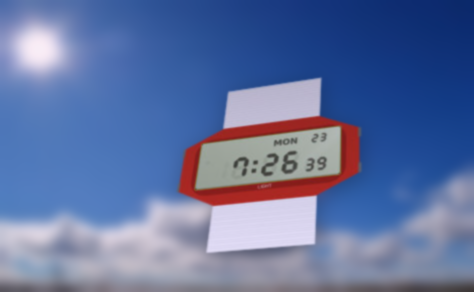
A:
7,26,39
